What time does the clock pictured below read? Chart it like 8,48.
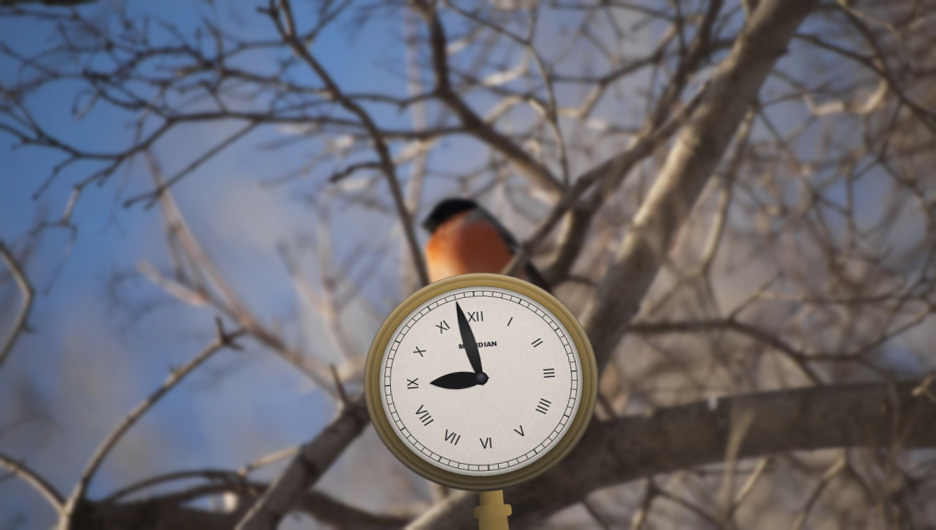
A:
8,58
